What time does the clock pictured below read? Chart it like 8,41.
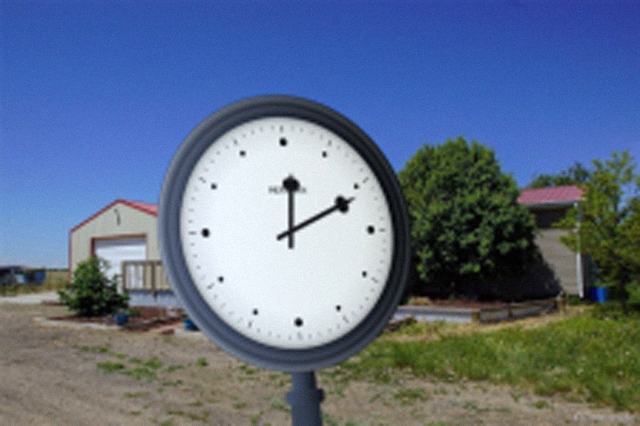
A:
12,11
